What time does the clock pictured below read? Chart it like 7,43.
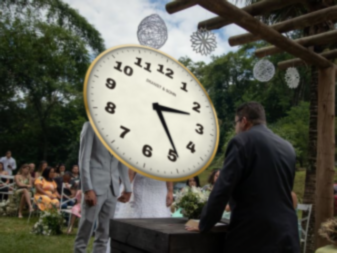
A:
2,24
